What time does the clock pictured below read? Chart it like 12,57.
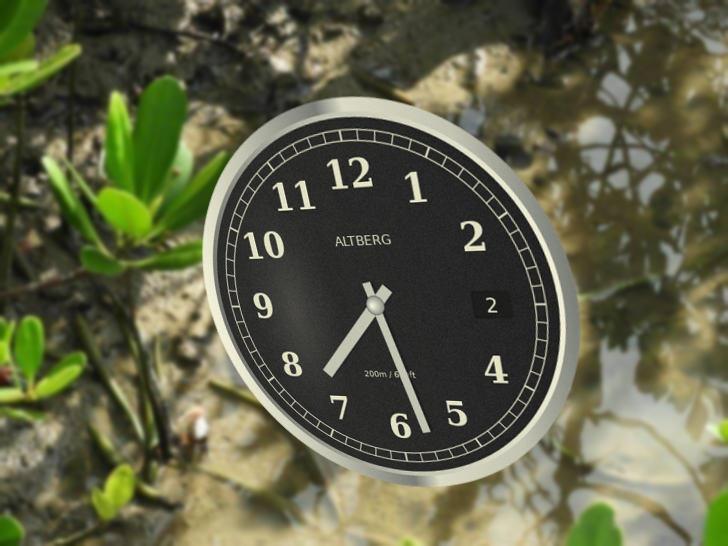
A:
7,28
